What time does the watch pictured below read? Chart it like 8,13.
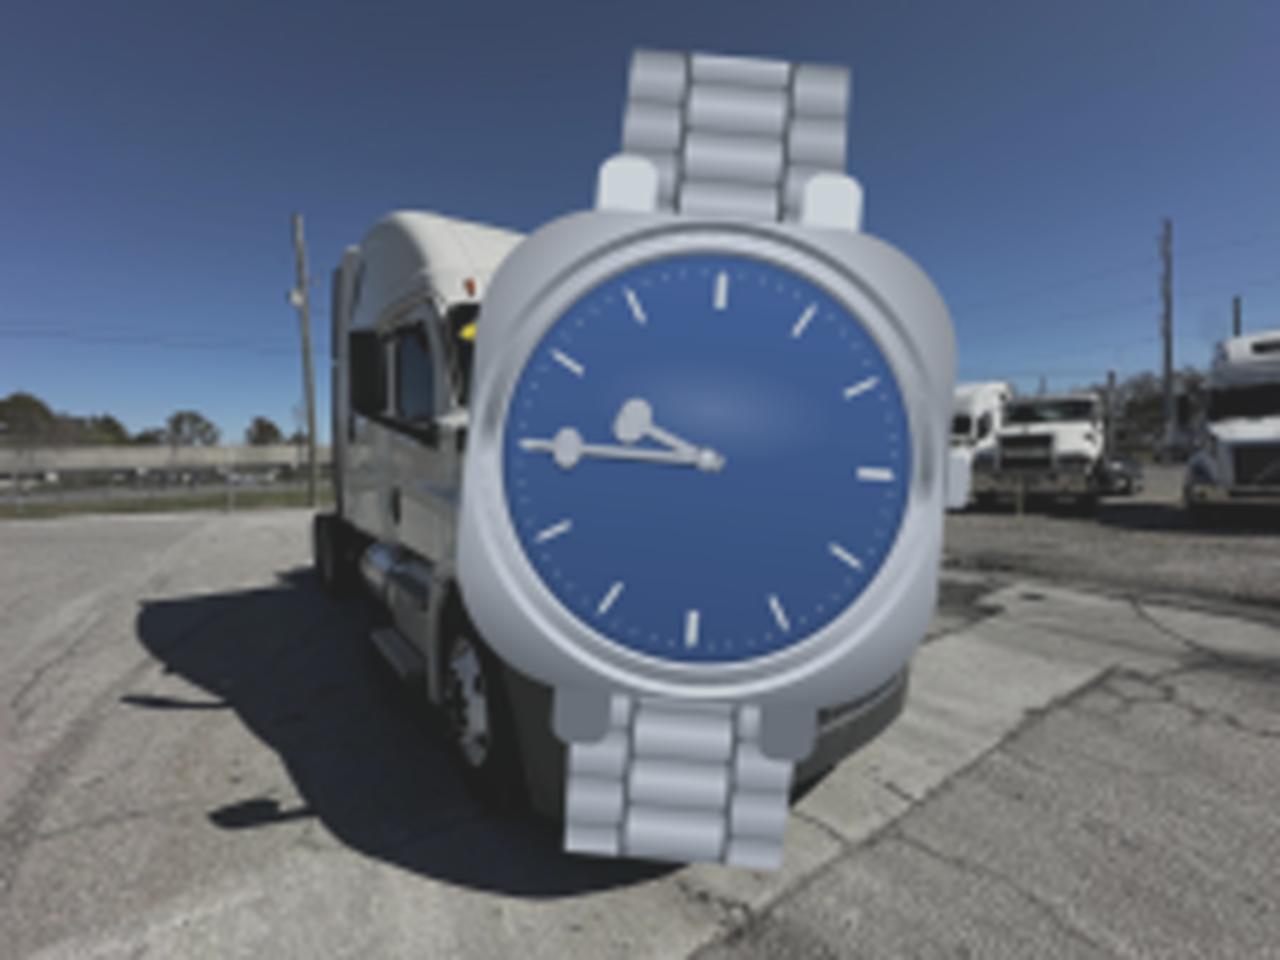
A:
9,45
